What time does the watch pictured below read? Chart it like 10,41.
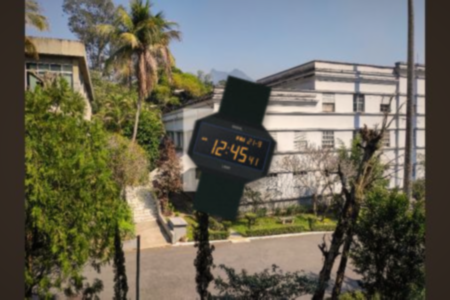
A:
12,45
